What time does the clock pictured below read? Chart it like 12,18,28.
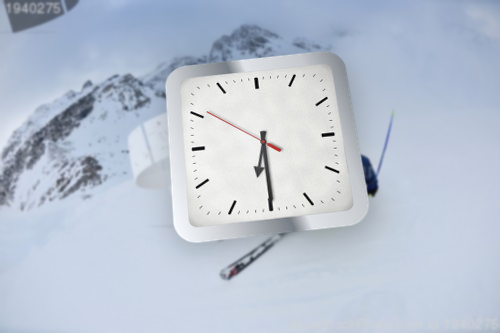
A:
6,29,51
